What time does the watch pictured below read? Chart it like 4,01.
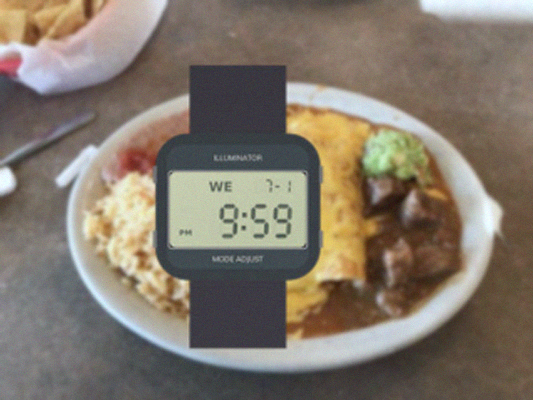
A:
9,59
